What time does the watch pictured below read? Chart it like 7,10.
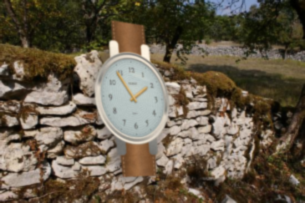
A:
1,54
